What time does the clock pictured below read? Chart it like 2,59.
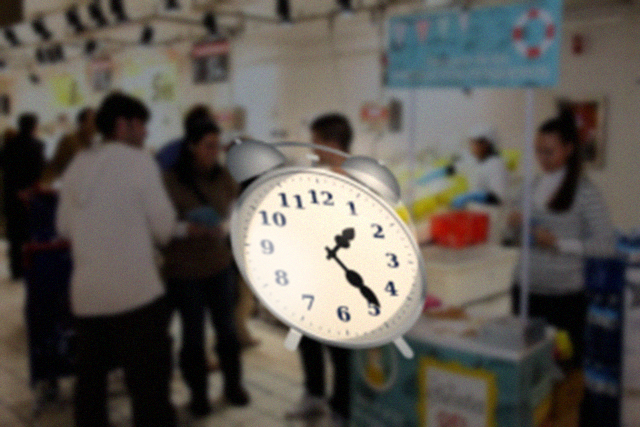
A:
1,24
